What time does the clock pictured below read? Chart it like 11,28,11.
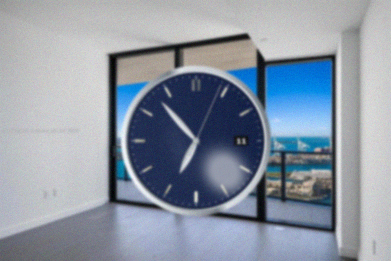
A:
6,53,04
